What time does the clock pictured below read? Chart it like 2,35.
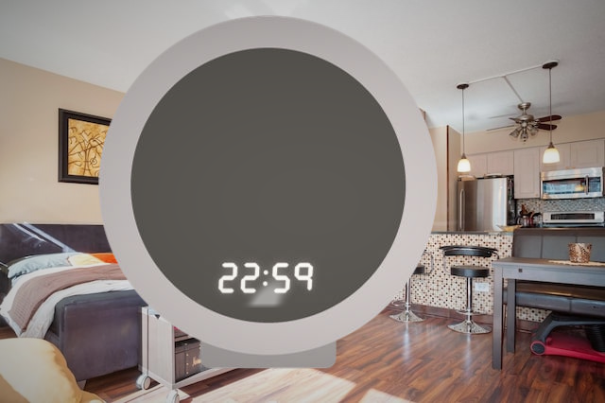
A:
22,59
